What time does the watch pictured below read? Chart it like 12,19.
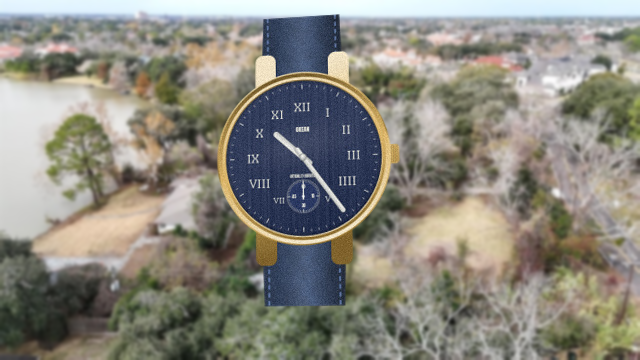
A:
10,24
